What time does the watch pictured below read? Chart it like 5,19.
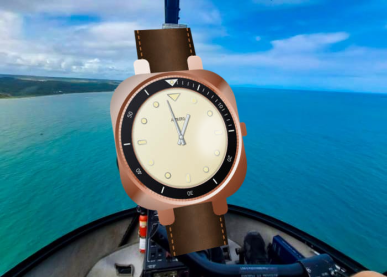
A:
12,58
